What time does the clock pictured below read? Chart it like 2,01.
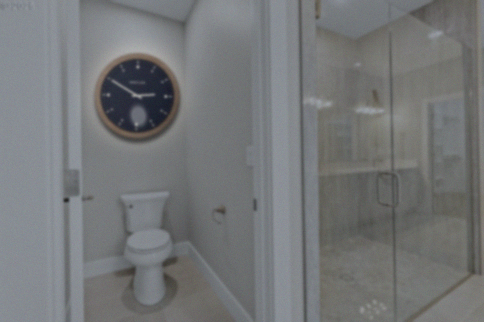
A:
2,50
